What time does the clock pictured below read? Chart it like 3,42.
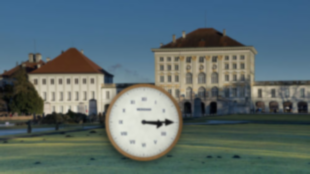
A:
3,15
